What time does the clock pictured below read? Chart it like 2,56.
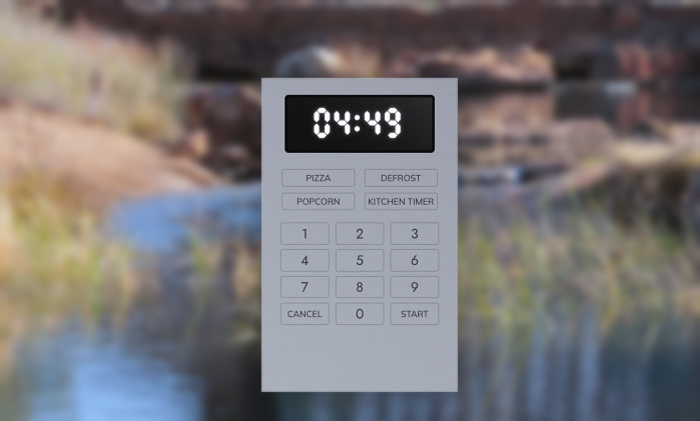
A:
4,49
